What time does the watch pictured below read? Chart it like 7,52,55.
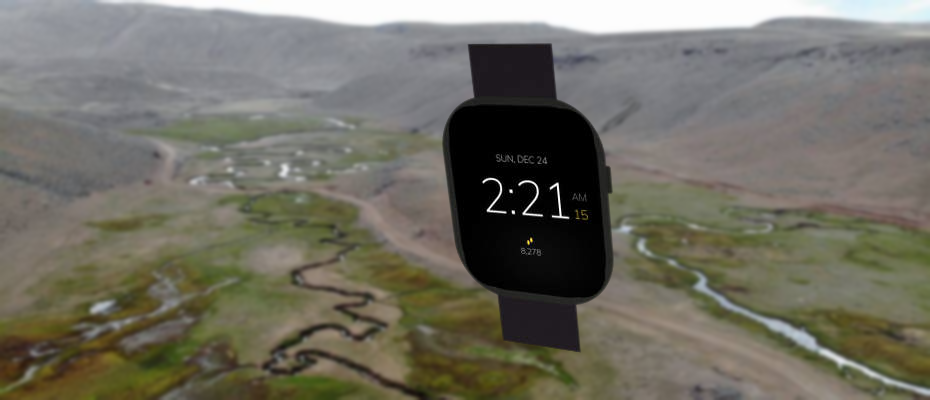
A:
2,21,15
